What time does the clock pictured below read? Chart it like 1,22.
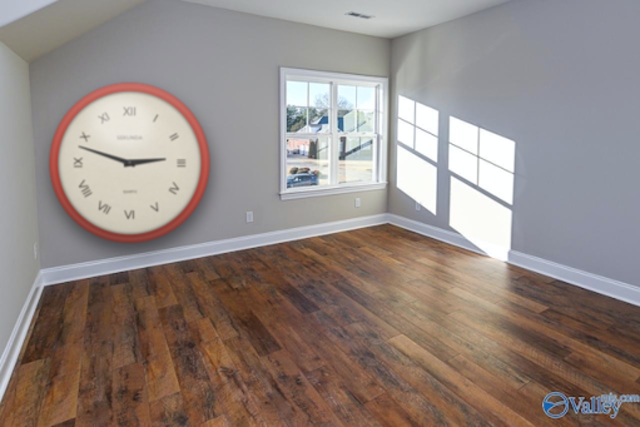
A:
2,48
